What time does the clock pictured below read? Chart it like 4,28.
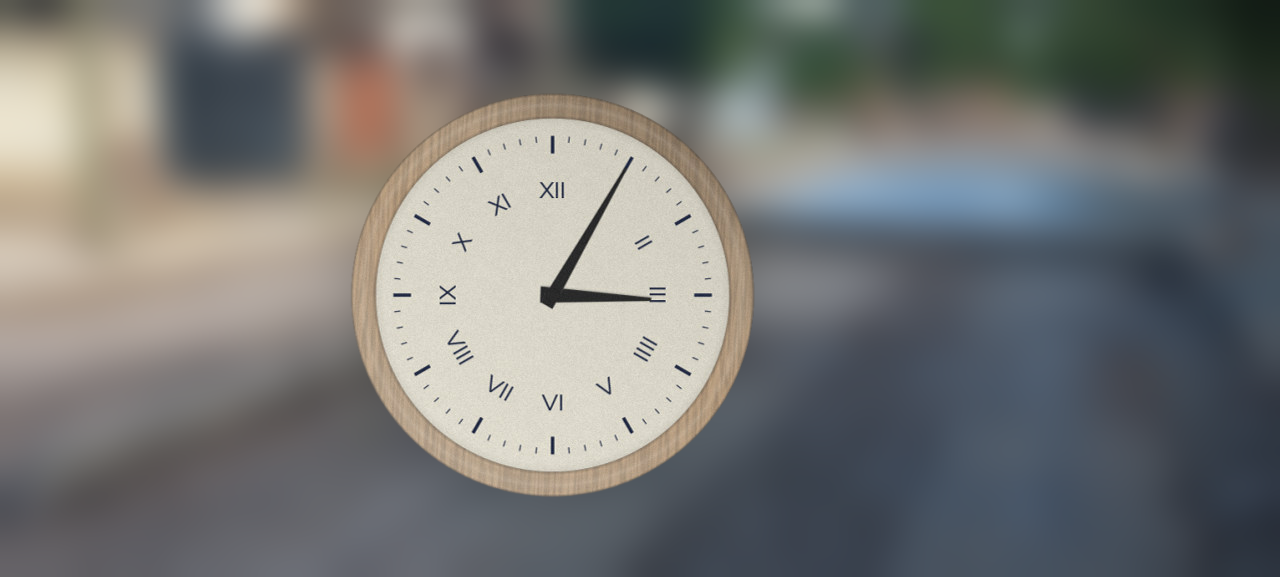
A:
3,05
